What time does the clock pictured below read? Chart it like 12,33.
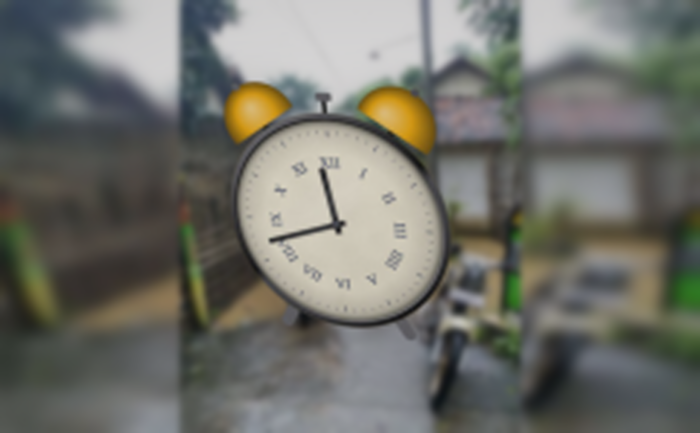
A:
11,42
